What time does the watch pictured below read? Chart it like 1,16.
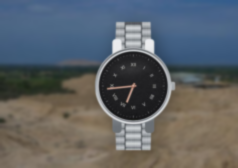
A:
6,44
